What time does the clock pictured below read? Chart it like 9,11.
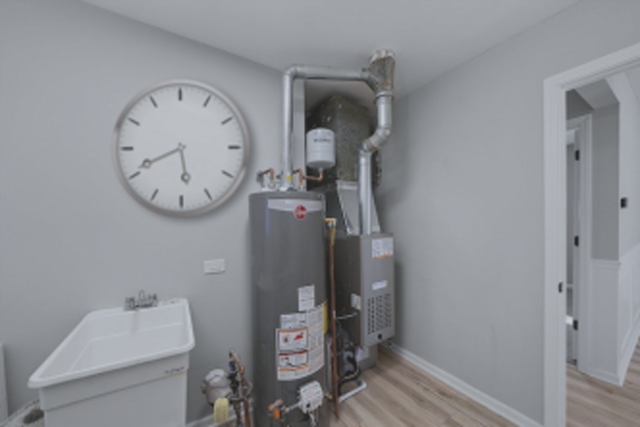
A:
5,41
